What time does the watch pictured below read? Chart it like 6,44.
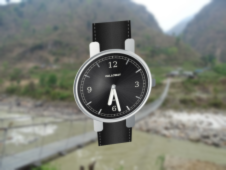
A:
6,28
